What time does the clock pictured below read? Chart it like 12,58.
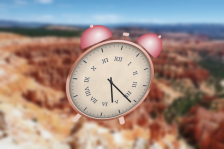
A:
5,21
